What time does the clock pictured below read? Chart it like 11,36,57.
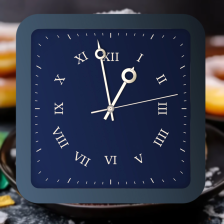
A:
12,58,13
